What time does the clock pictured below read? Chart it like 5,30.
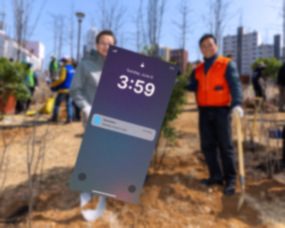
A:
3,59
